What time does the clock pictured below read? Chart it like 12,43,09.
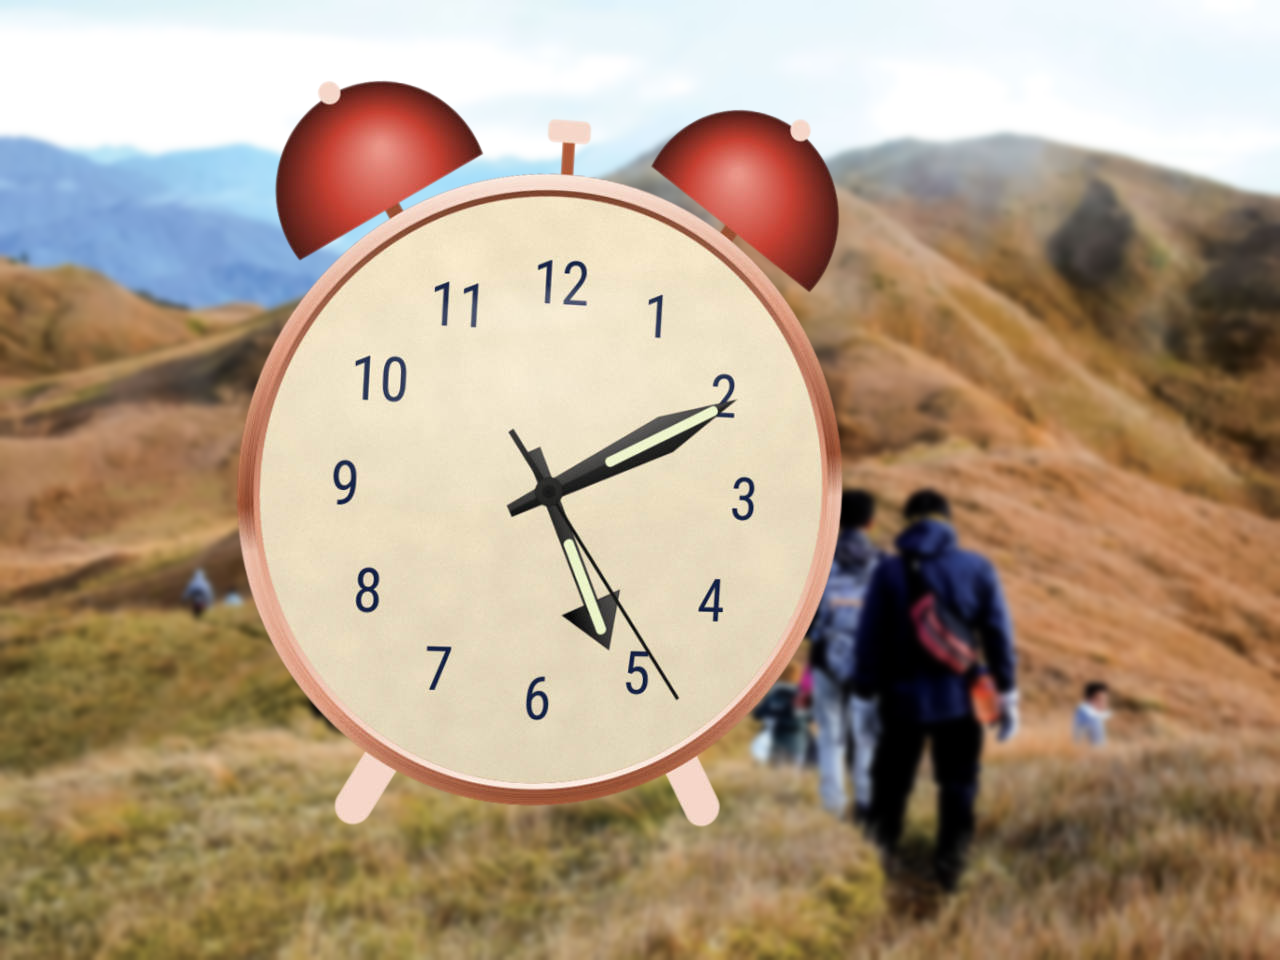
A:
5,10,24
